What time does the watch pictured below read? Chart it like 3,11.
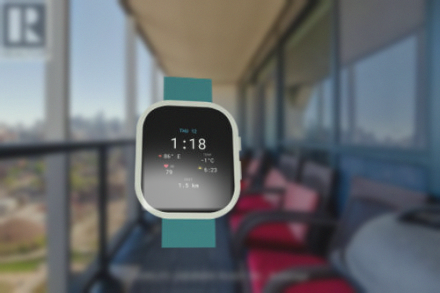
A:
1,18
